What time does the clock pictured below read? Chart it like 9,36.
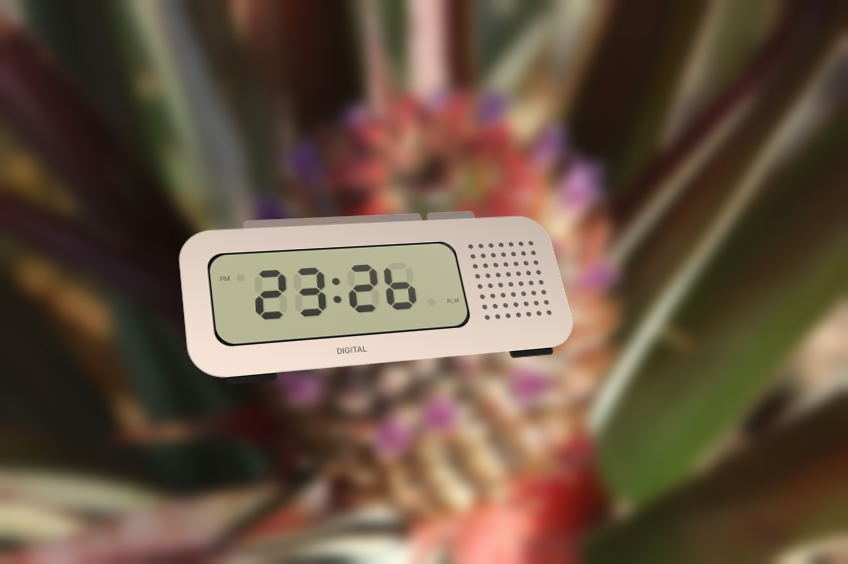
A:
23,26
